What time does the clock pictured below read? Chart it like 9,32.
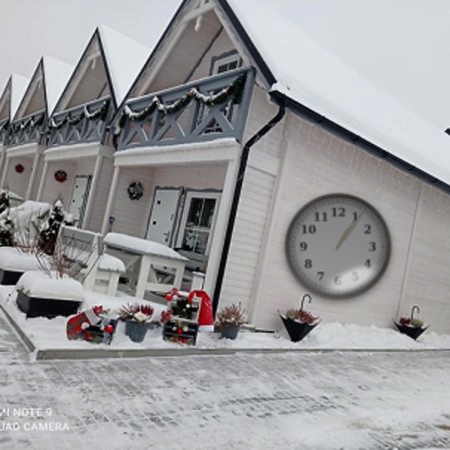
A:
1,06
